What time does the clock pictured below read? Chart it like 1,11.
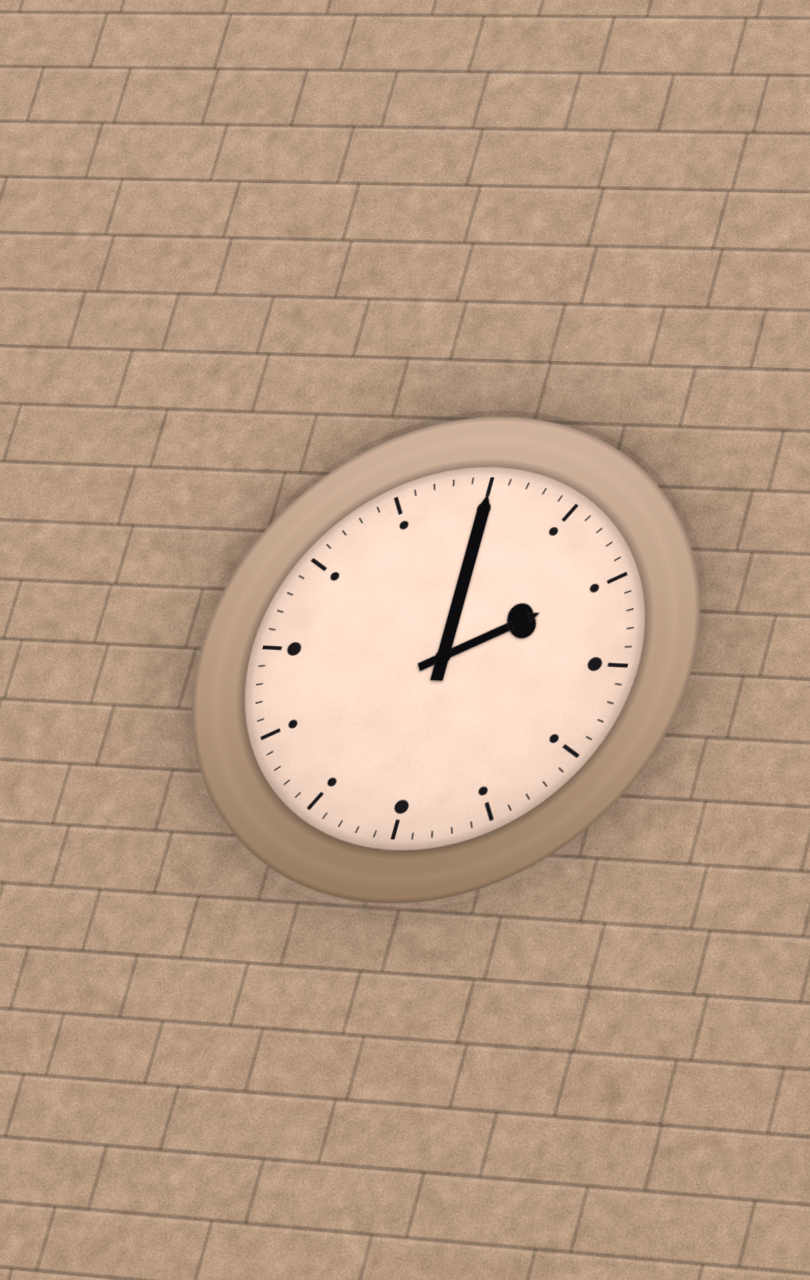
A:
2,00
